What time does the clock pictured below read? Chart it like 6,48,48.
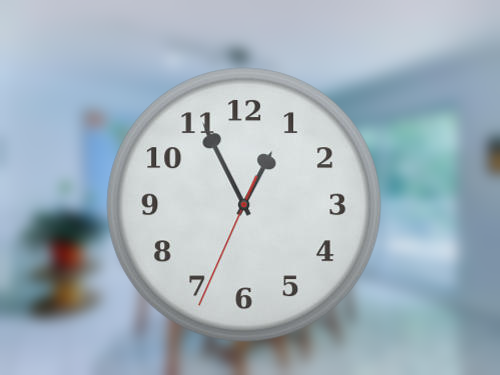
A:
12,55,34
